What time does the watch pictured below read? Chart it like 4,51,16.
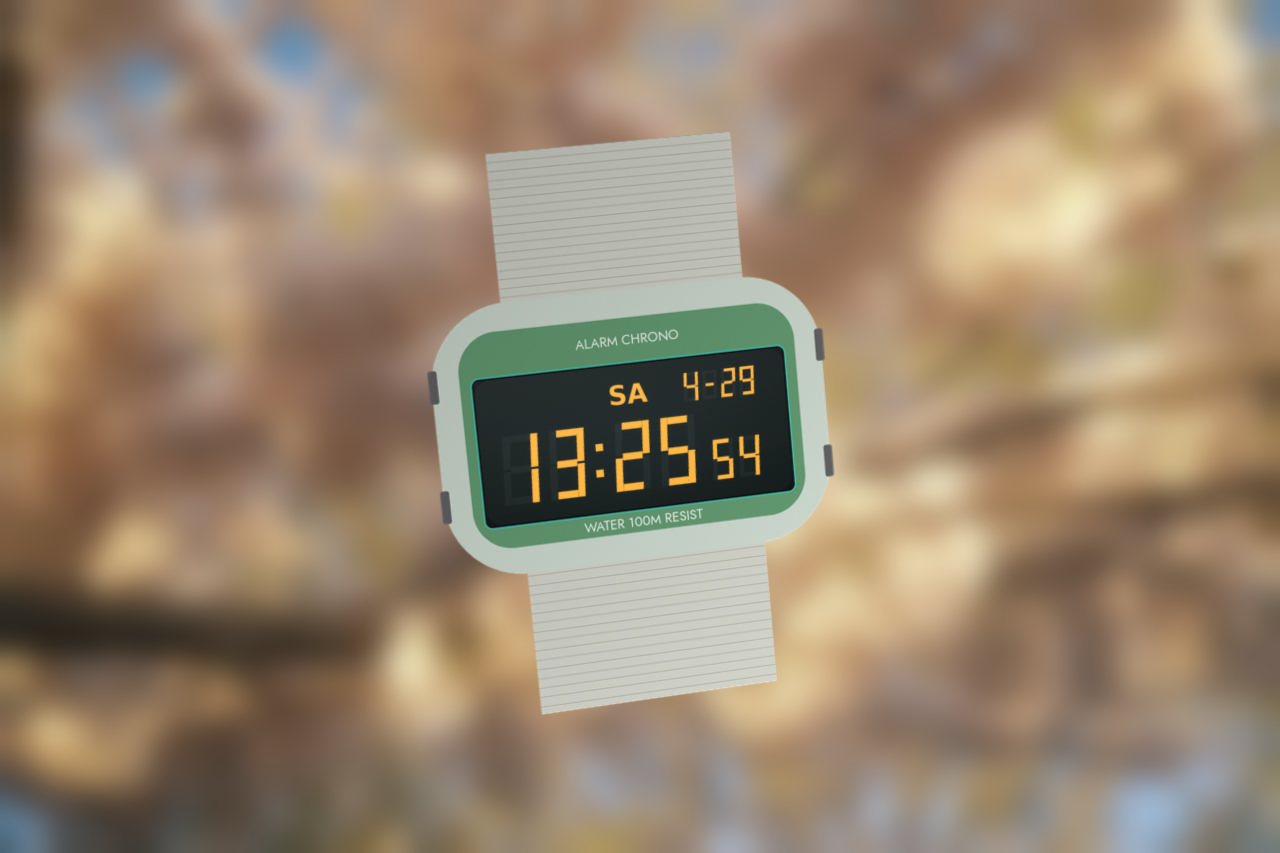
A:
13,25,54
